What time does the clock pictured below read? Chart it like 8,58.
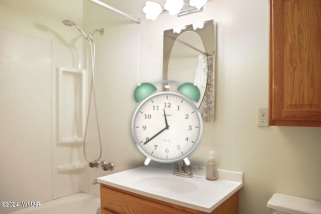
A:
11,39
